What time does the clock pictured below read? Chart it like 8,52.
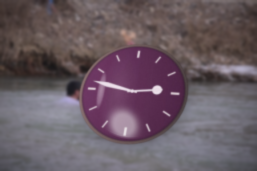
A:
2,47
